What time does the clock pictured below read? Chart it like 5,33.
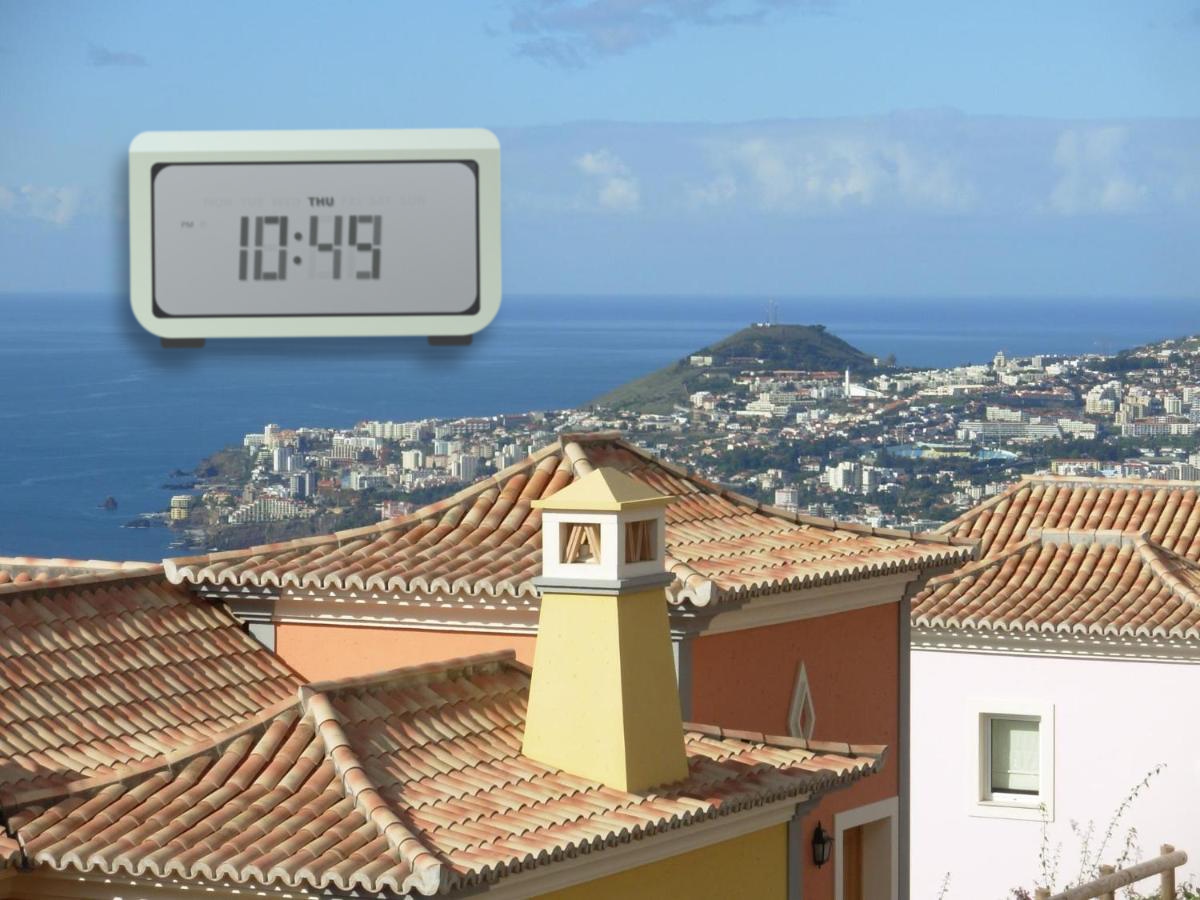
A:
10,49
